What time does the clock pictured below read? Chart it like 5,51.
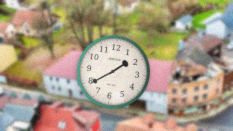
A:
1,39
